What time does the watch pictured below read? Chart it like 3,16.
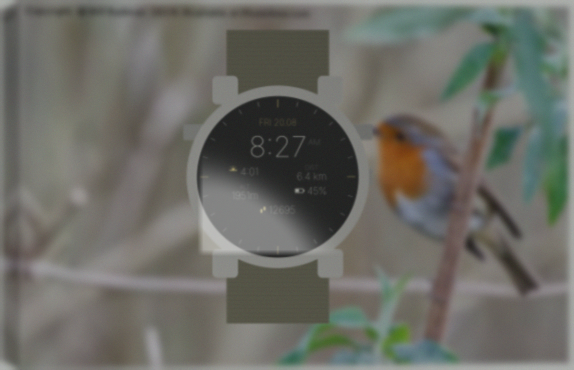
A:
8,27
